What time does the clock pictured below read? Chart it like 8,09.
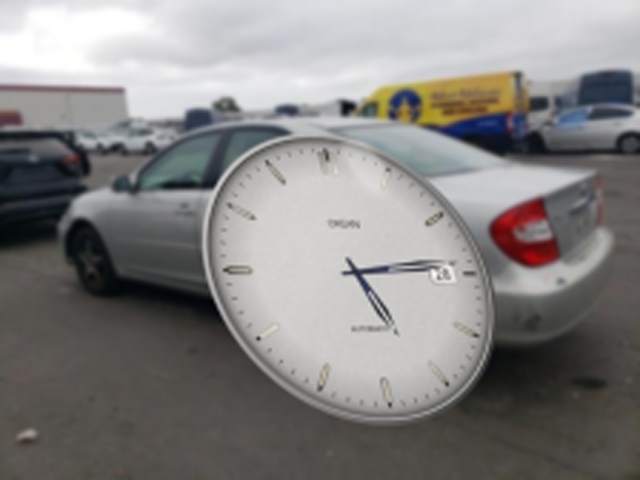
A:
5,14
